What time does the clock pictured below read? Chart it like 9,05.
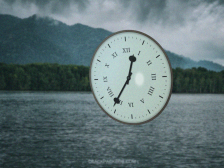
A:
12,36
